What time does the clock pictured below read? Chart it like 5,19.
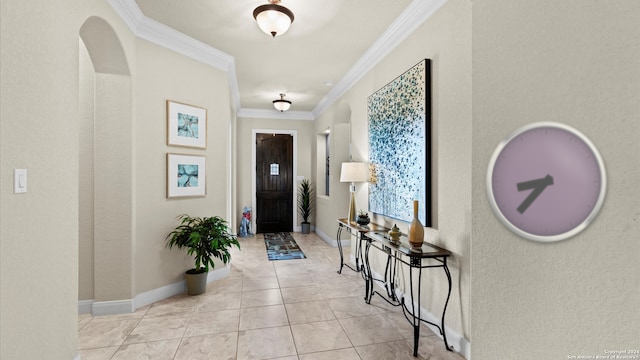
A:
8,37
